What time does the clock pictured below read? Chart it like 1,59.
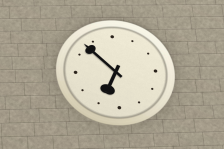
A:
6,53
